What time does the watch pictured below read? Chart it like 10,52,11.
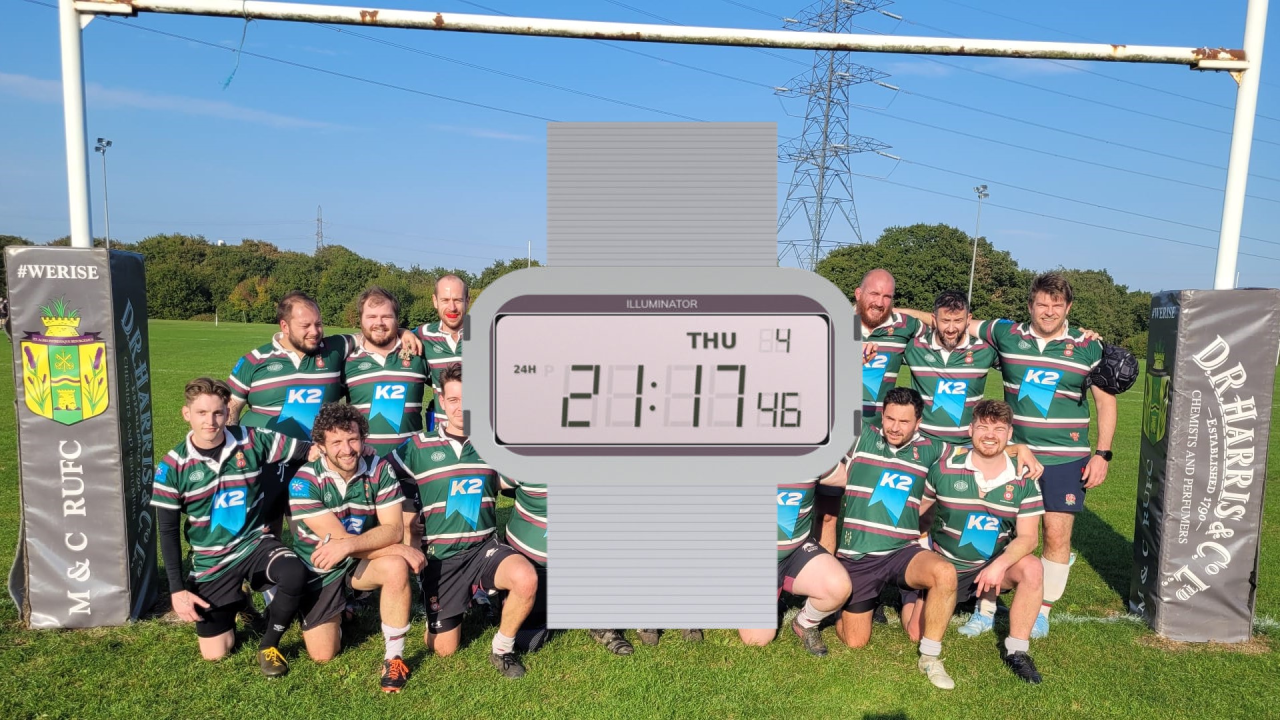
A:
21,17,46
